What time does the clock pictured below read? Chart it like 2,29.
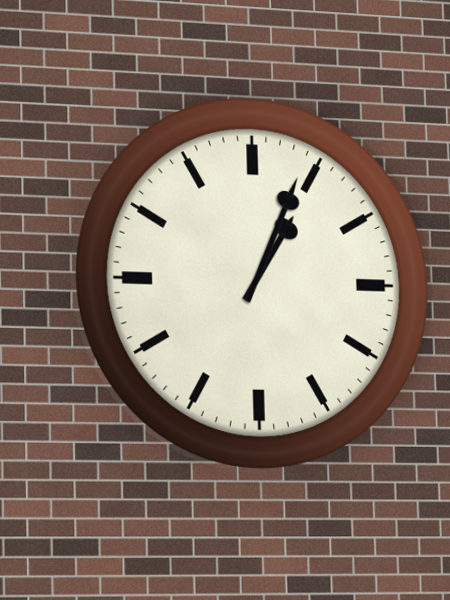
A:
1,04
